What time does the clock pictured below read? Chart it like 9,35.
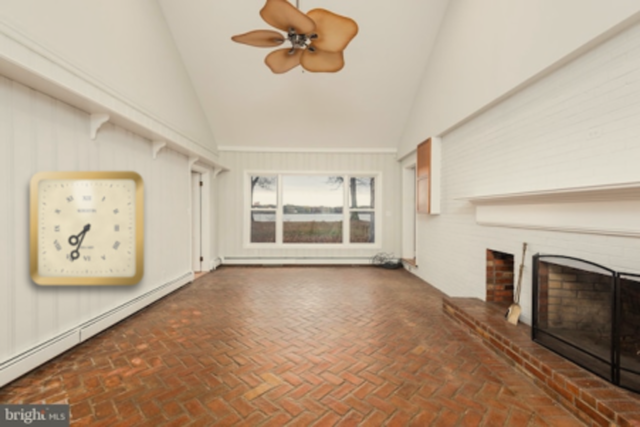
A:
7,34
